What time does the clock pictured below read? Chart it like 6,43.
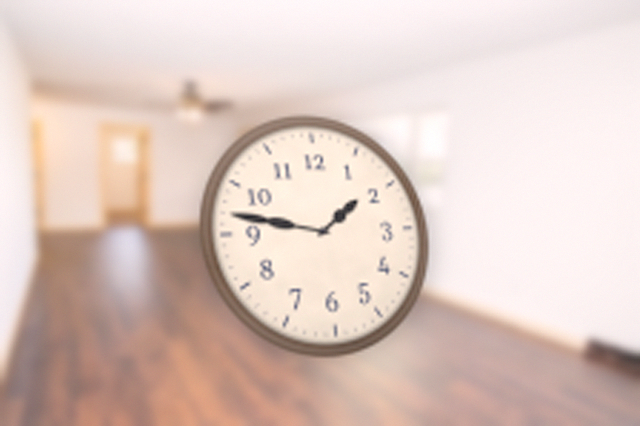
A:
1,47
